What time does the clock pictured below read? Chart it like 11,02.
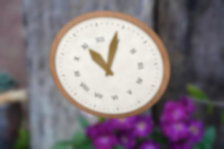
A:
11,04
